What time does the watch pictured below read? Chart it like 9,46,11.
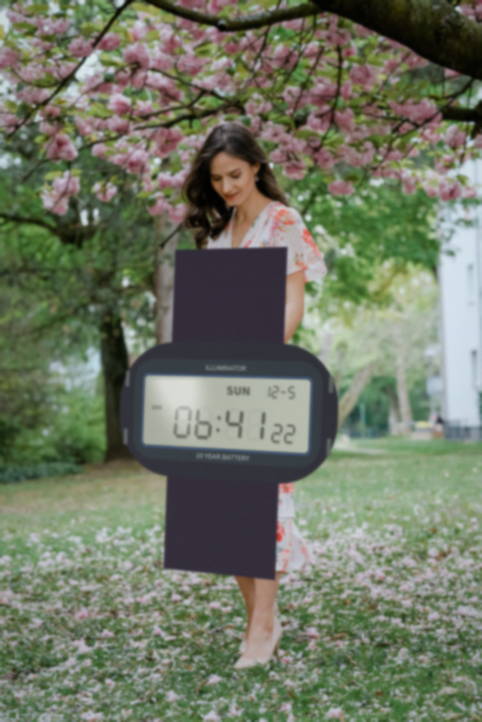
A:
6,41,22
